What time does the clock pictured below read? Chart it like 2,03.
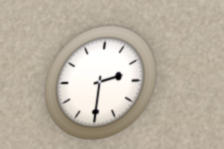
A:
2,30
